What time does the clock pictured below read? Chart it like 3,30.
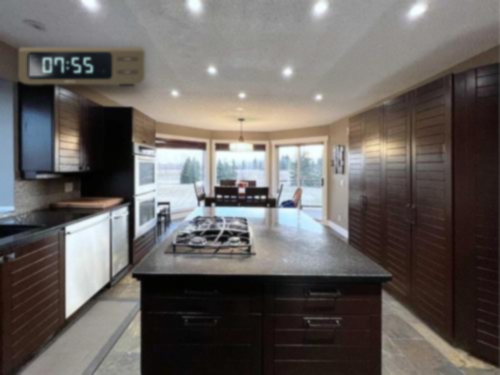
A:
7,55
